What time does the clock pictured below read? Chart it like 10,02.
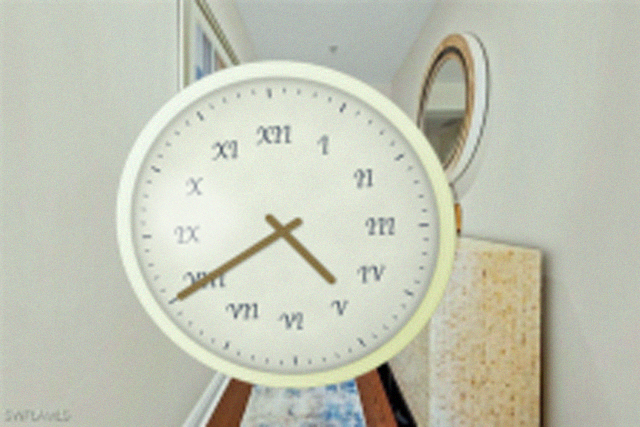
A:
4,40
